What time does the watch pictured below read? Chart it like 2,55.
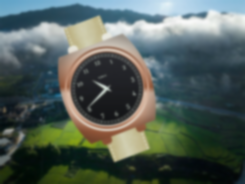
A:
10,41
